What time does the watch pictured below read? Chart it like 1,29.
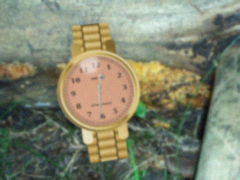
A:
12,31
